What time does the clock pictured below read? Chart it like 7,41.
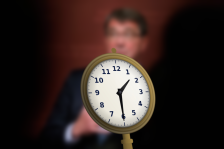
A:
1,30
